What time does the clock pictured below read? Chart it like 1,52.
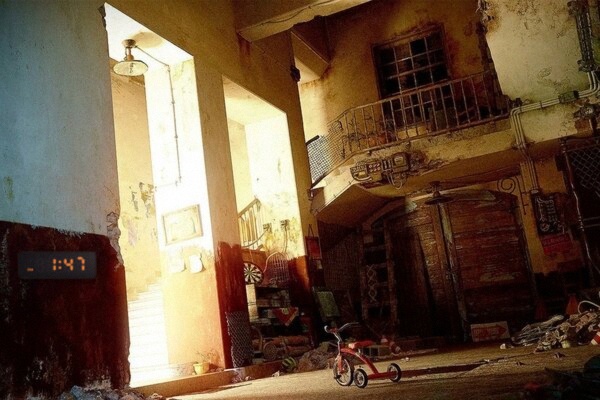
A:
1,47
